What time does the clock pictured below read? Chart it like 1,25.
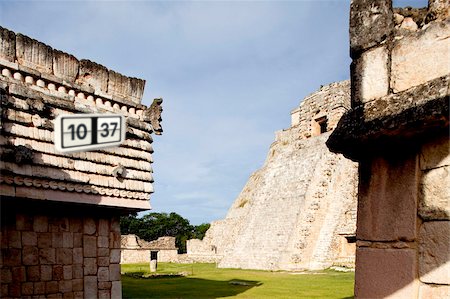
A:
10,37
